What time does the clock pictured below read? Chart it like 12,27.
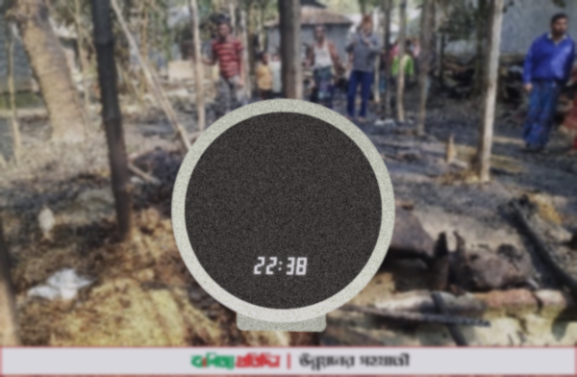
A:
22,38
